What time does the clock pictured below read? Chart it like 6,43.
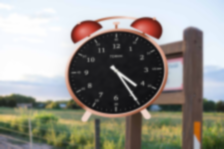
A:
4,25
